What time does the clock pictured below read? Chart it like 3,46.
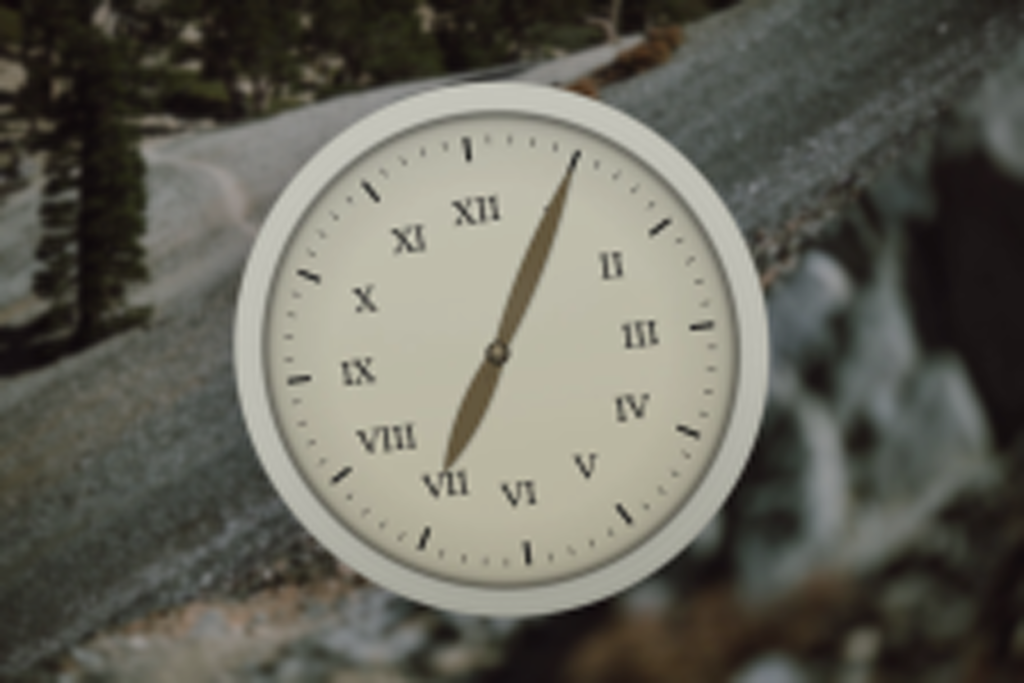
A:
7,05
